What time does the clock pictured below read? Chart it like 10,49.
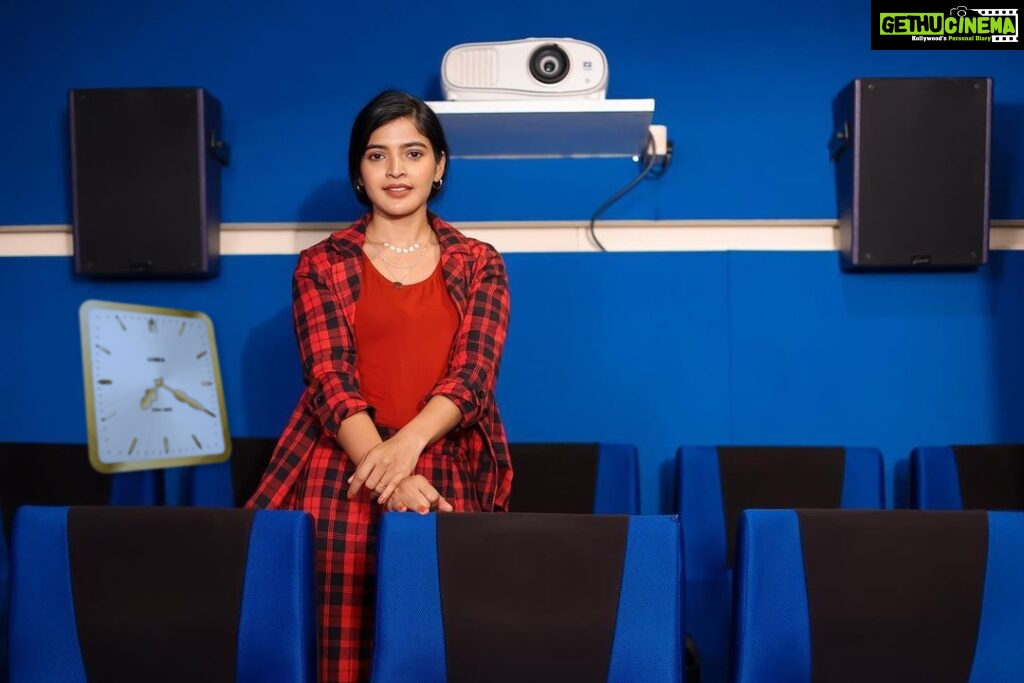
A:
7,20
